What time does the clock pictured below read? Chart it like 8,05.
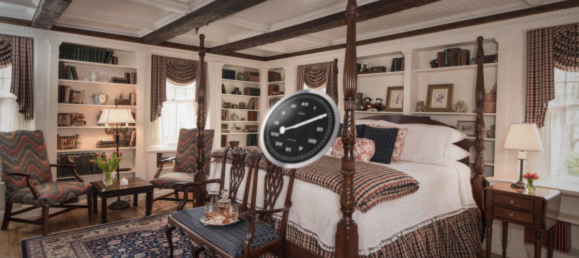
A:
8,10
